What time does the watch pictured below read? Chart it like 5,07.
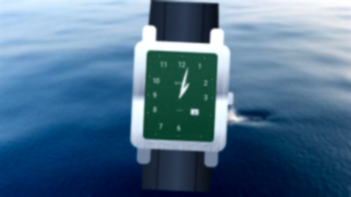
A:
1,02
